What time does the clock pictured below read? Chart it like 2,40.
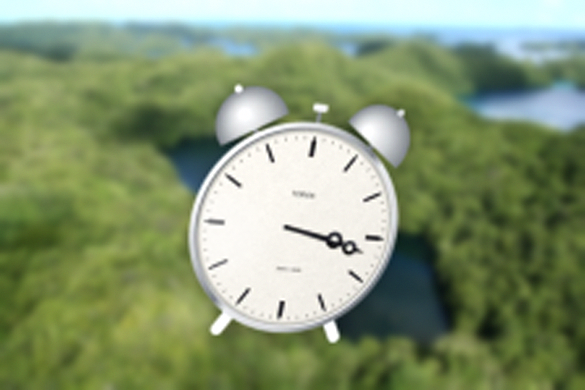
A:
3,17
